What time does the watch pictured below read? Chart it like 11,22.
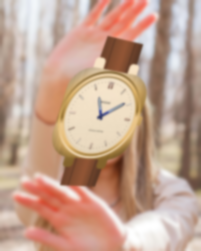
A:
11,09
